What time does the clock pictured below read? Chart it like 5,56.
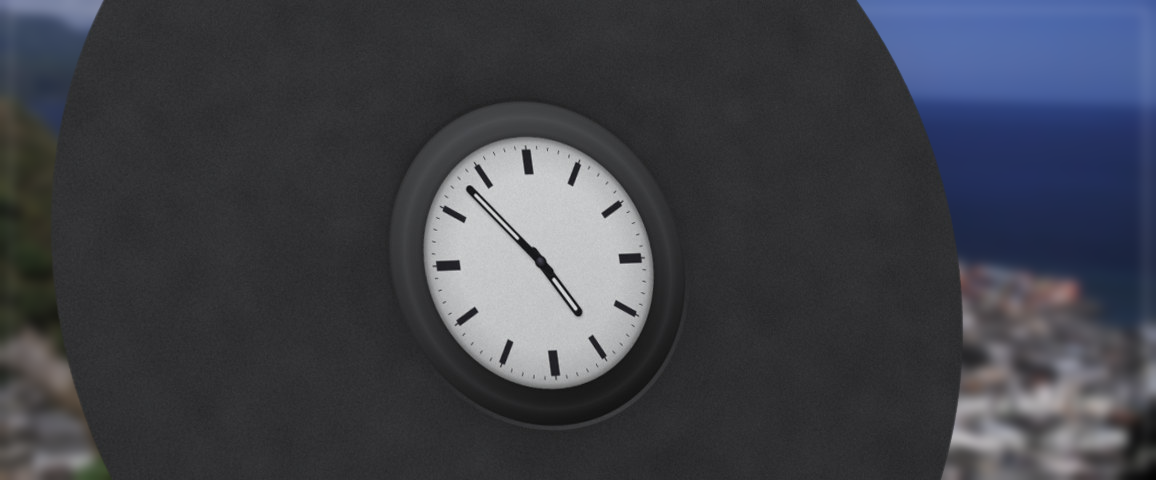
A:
4,53
